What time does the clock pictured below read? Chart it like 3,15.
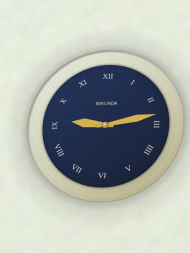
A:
9,13
